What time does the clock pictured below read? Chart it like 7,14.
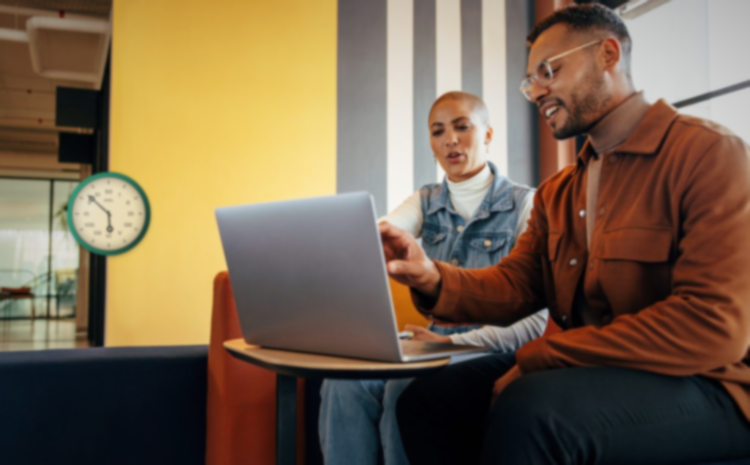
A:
5,52
